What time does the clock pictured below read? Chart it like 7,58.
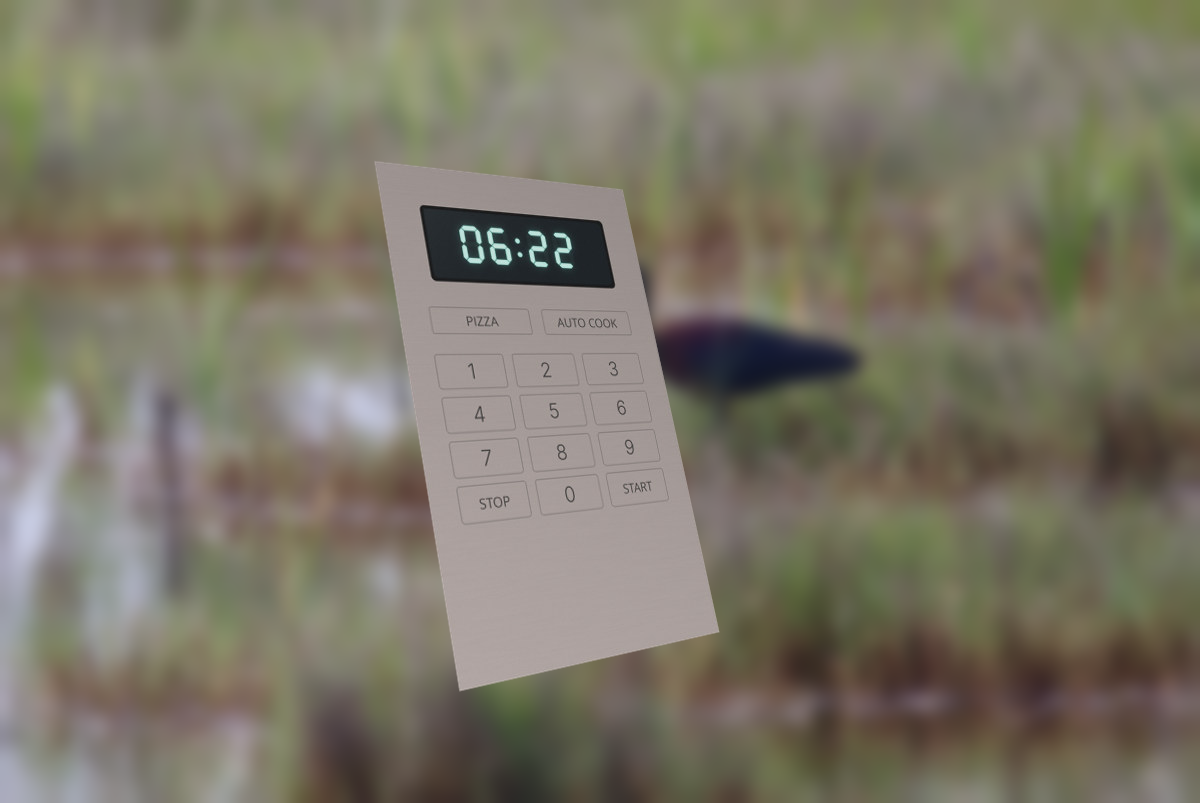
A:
6,22
